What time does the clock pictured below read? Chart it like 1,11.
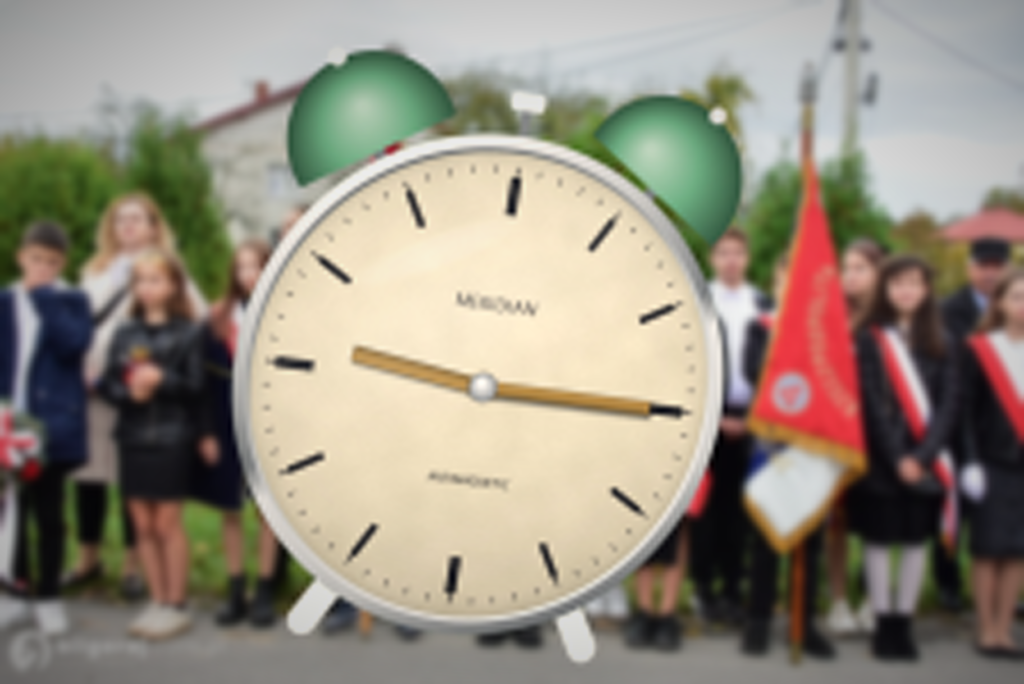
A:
9,15
